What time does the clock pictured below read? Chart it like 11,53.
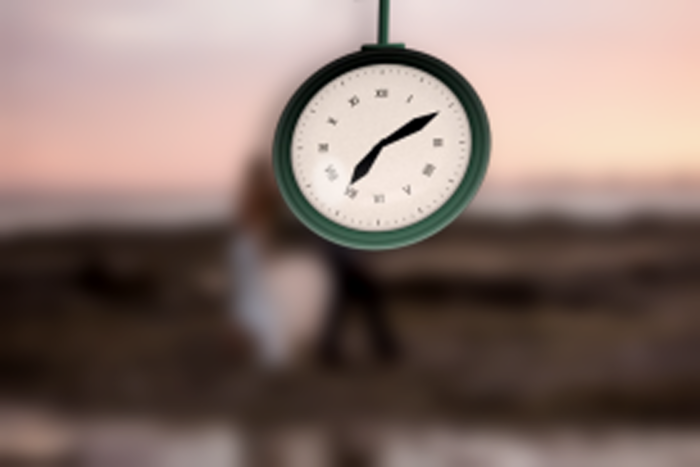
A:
7,10
